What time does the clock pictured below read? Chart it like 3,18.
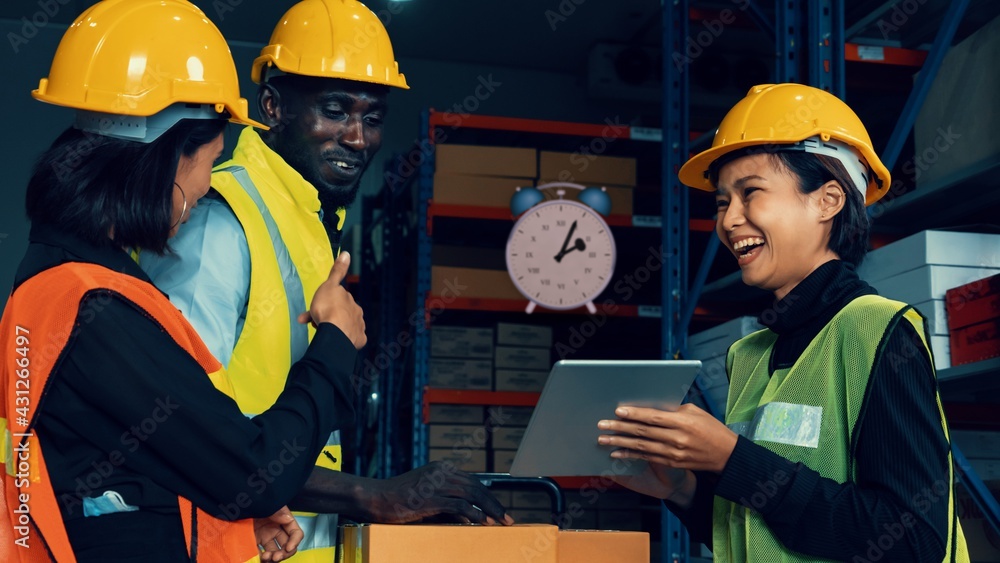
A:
2,04
